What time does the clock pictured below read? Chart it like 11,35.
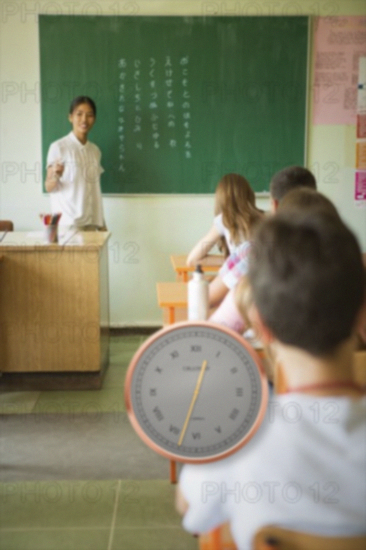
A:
12,33
